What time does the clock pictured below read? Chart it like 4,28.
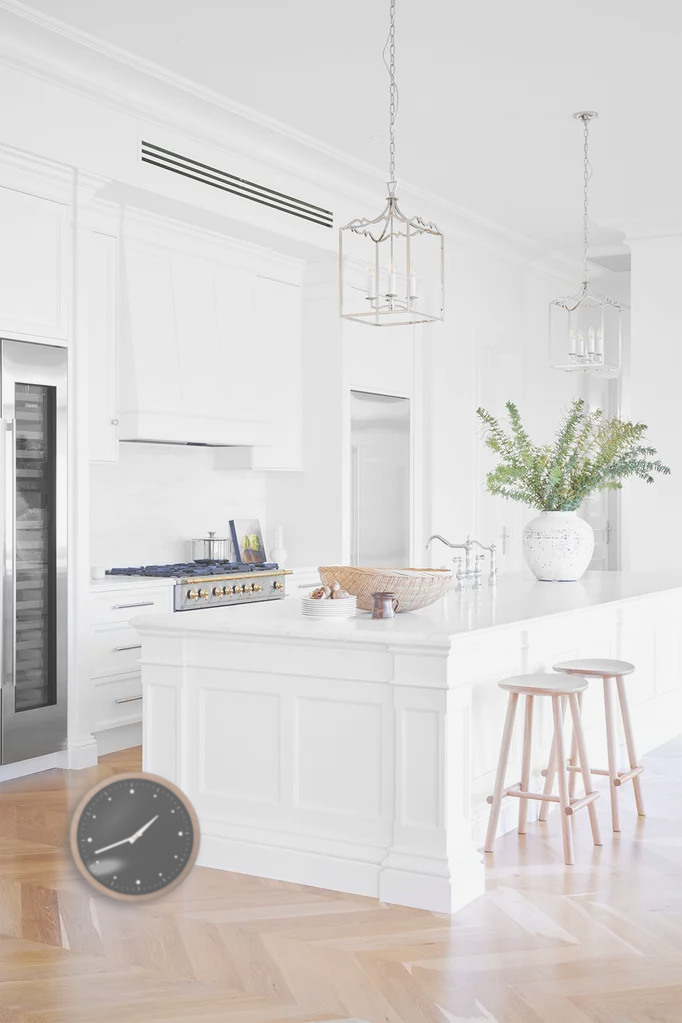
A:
1,42
